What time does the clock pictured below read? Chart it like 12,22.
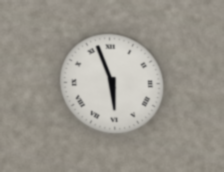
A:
5,57
